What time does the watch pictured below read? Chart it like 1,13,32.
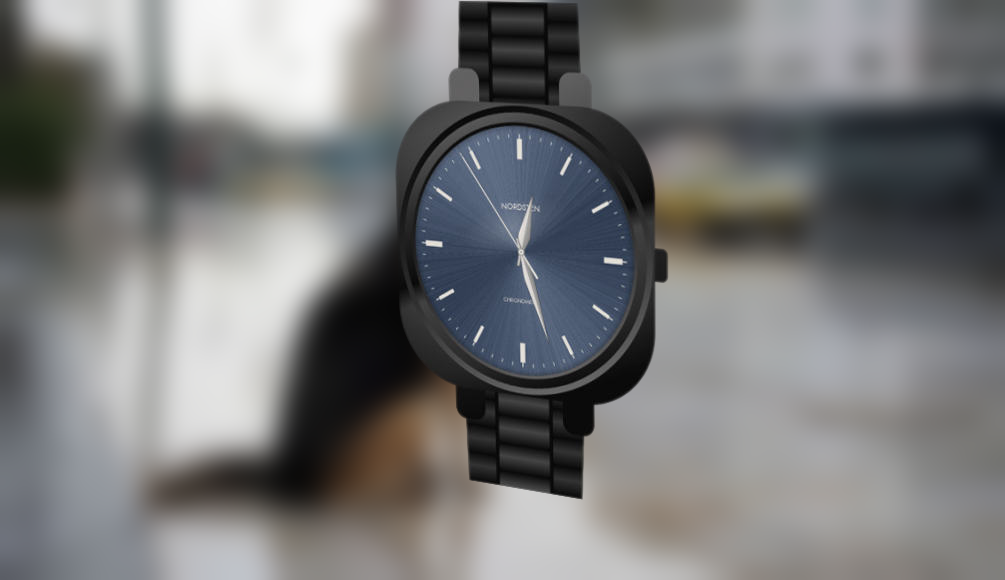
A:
12,26,54
